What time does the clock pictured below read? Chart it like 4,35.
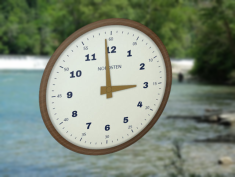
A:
2,59
